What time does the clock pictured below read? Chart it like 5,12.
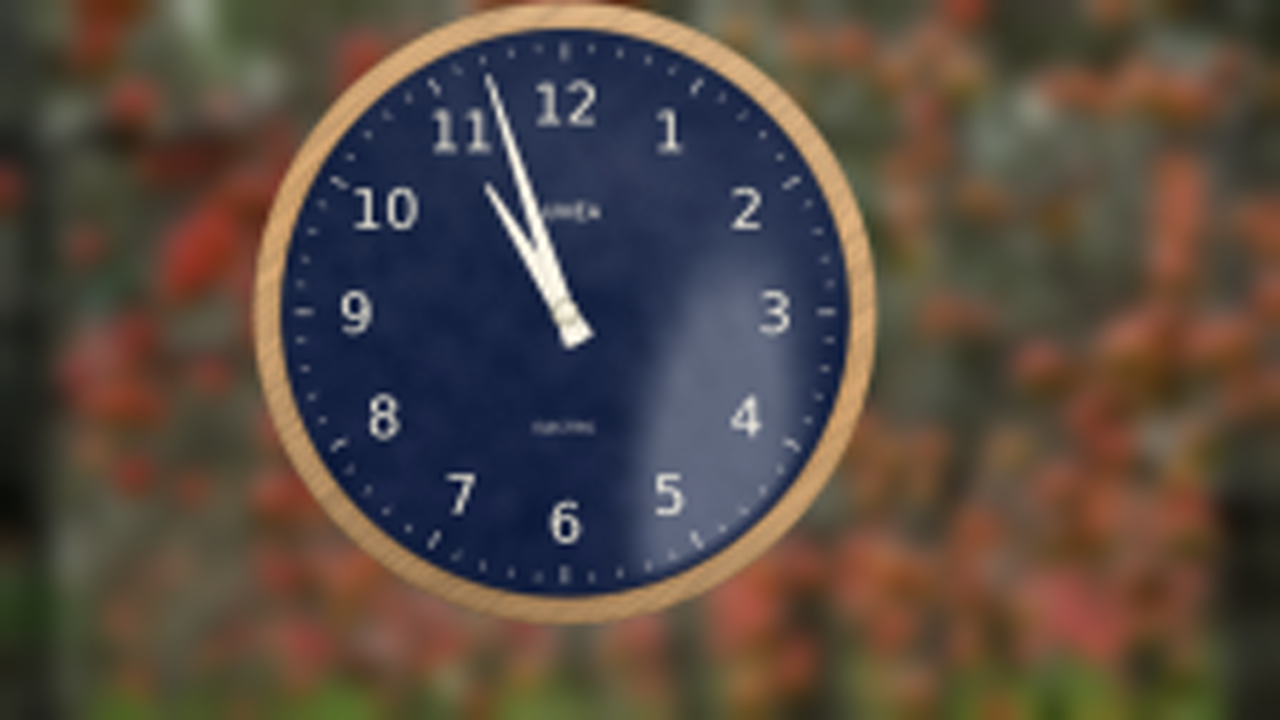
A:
10,57
